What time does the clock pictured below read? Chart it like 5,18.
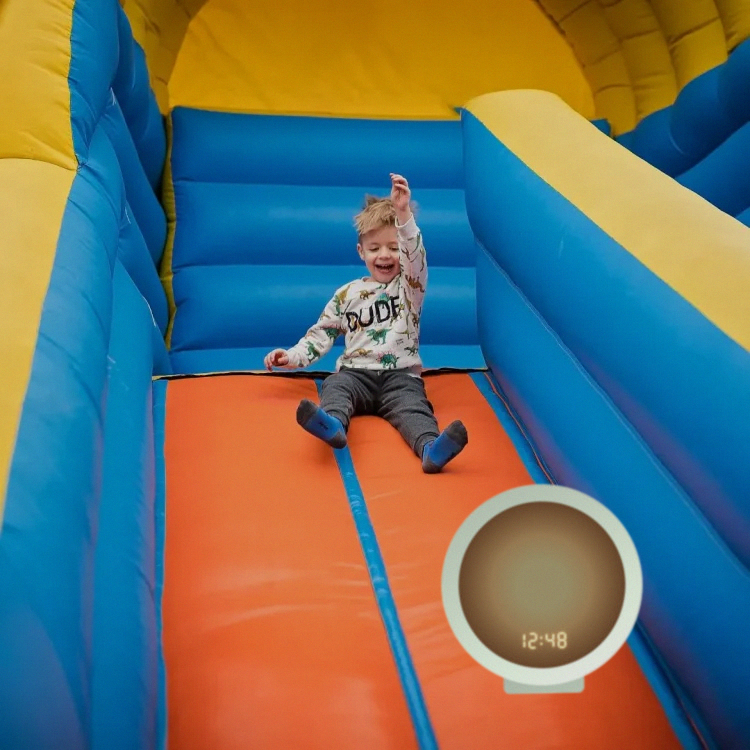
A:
12,48
